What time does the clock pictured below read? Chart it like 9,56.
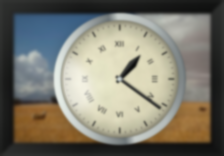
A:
1,21
